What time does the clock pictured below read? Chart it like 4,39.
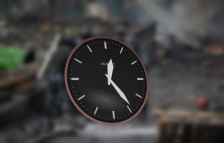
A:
12,24
